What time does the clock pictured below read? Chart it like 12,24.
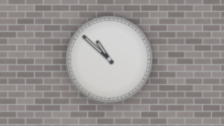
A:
10,52
